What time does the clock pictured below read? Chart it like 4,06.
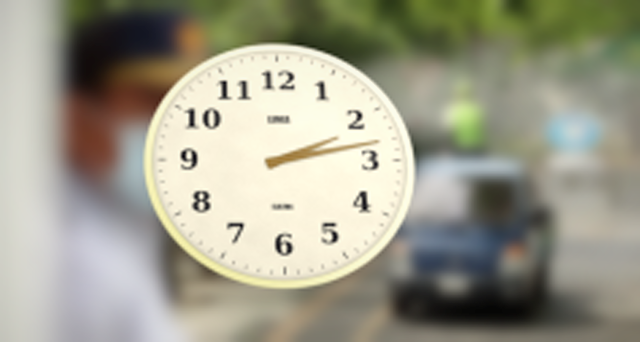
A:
2,13
